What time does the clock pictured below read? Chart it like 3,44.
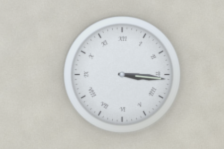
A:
3,16
